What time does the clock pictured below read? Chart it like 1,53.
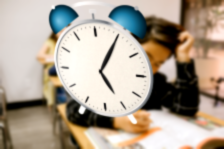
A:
5,05
